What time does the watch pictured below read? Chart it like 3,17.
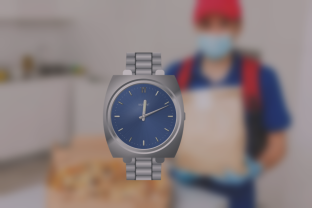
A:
12,11
